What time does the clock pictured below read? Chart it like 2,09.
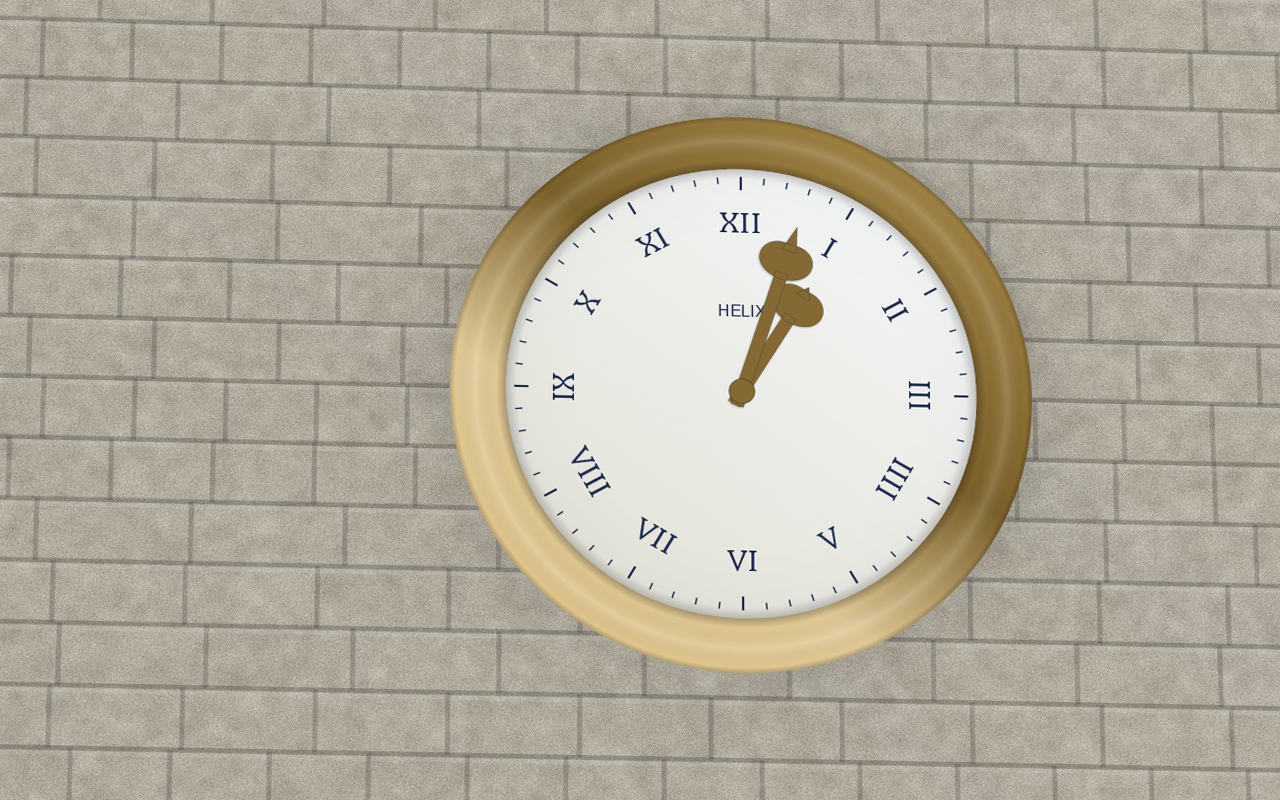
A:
1,03
